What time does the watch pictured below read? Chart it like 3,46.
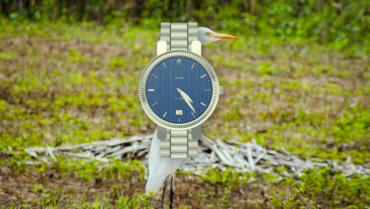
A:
4,24
